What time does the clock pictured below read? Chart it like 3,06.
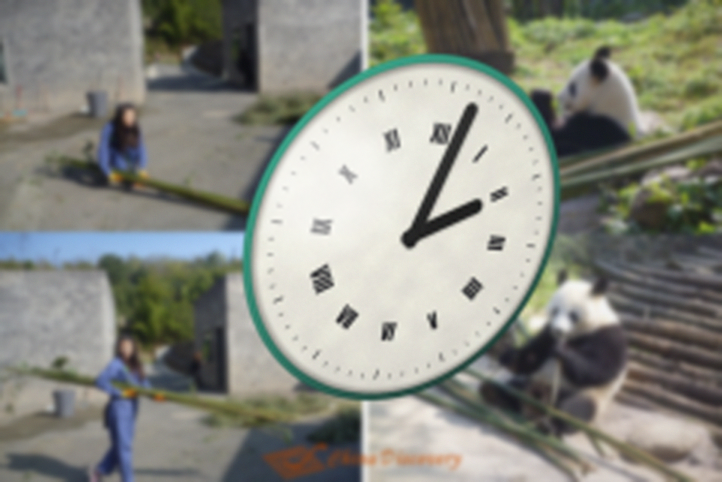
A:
2,02
